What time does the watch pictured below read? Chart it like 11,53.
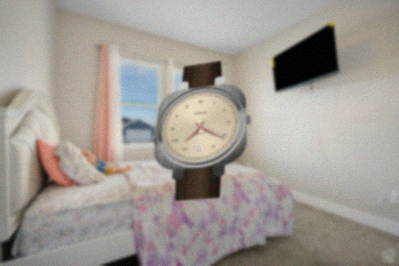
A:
7,21
